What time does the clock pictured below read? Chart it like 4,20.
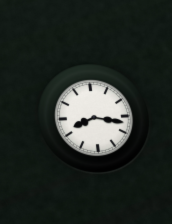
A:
8,17
